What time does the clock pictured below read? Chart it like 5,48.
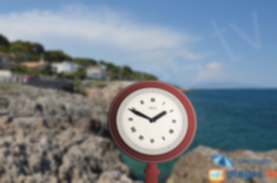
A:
1,49
